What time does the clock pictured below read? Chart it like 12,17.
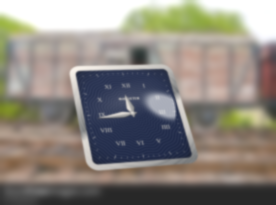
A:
11,44
